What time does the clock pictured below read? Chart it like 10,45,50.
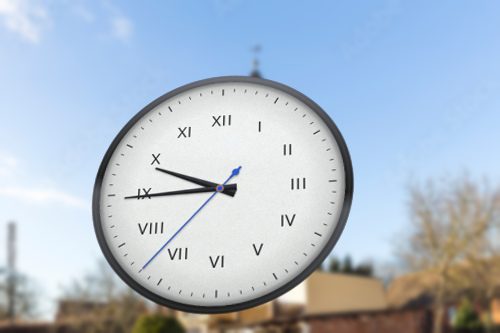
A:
9,44,37
